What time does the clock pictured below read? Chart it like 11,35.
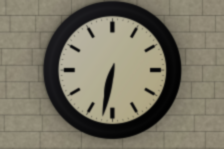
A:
6,32
